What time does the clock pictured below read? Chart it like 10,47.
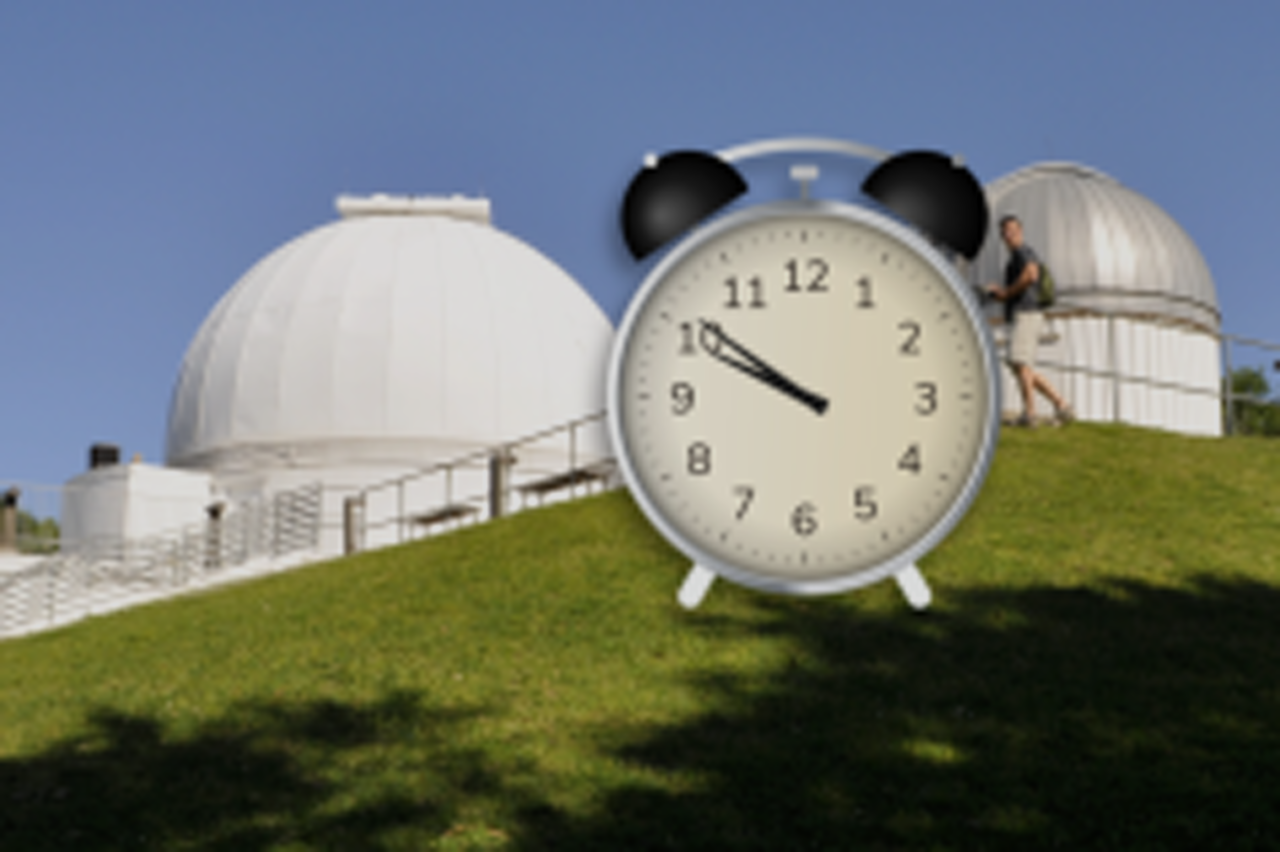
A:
9,51
